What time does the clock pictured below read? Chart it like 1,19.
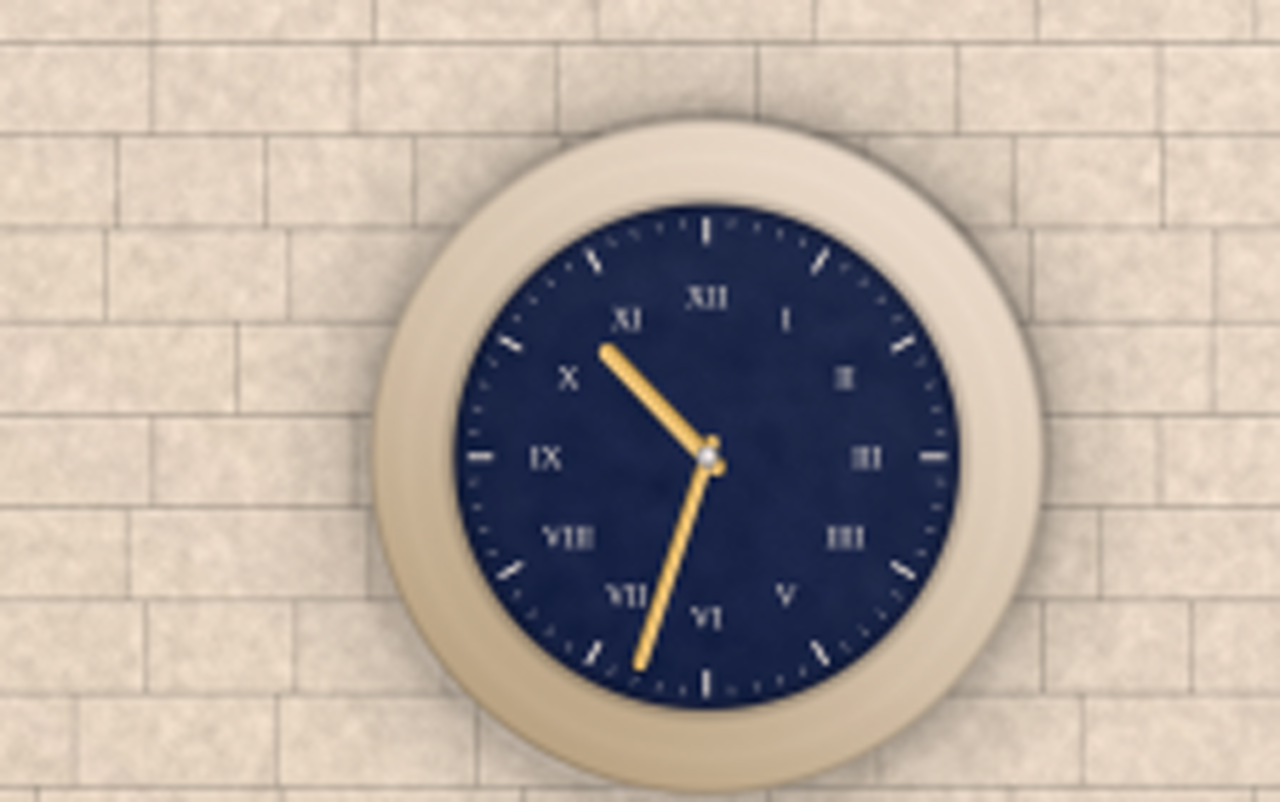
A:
10,33
